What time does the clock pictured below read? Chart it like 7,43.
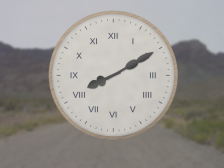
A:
8,10
